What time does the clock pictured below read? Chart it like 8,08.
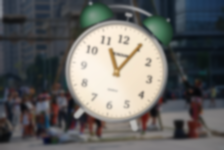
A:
11,05
